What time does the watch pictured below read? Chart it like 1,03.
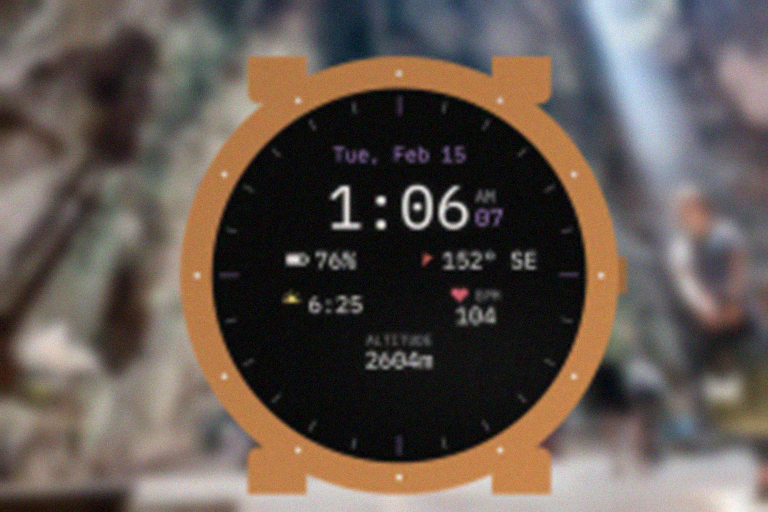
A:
1,06
